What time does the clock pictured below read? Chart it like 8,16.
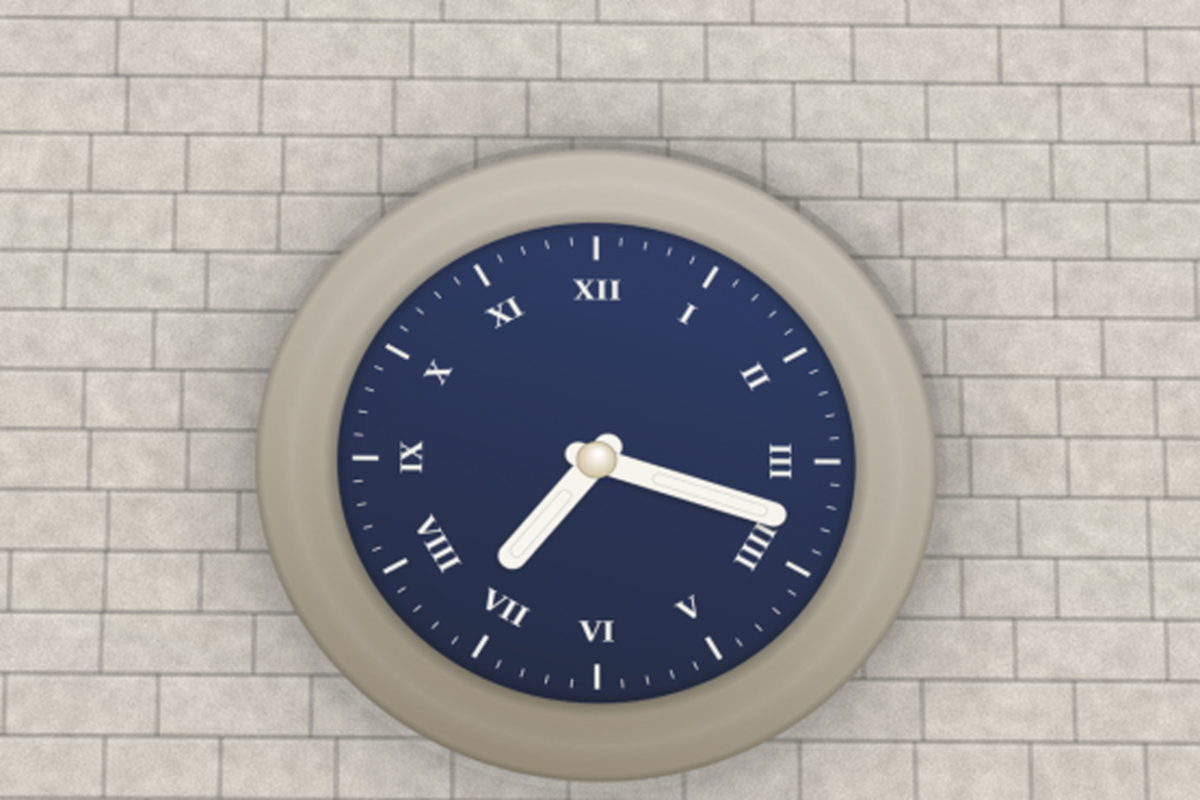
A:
7,18
